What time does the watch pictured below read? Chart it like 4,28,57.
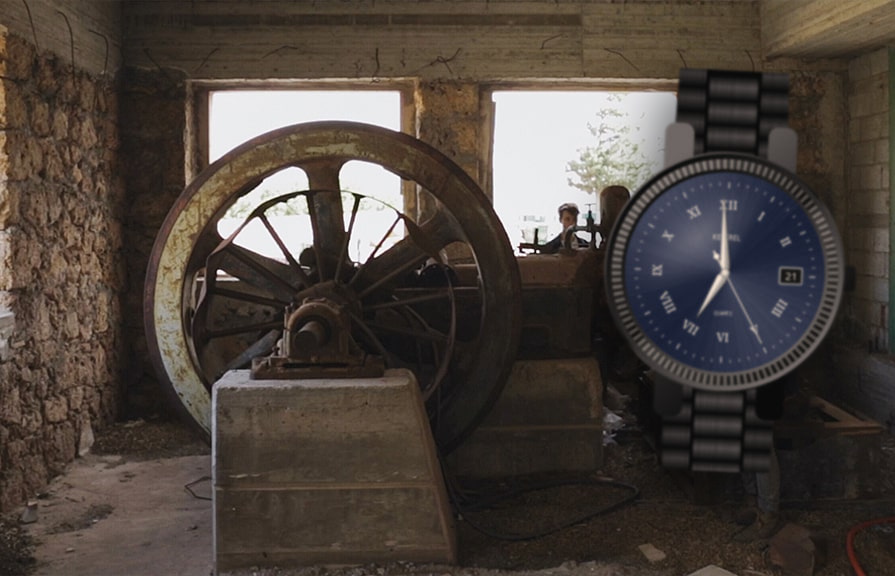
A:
6,59,25
